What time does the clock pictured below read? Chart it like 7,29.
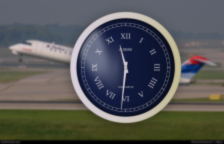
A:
11,31
